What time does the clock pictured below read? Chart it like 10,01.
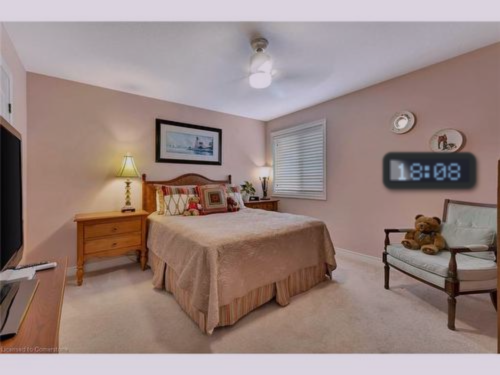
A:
18,08
